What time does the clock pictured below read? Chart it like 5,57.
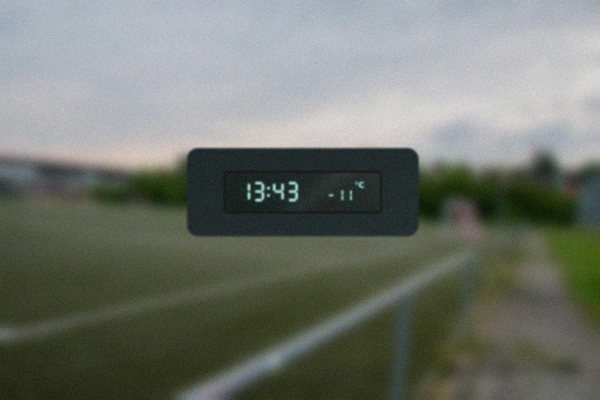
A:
13,43
